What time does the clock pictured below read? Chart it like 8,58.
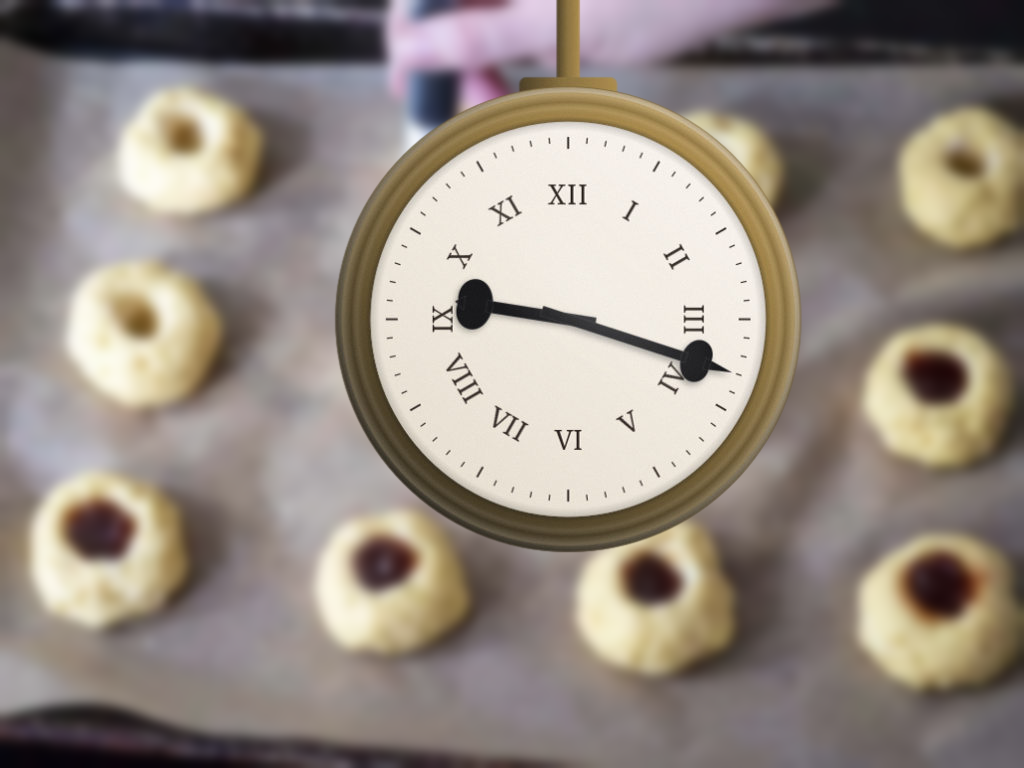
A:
9,18
